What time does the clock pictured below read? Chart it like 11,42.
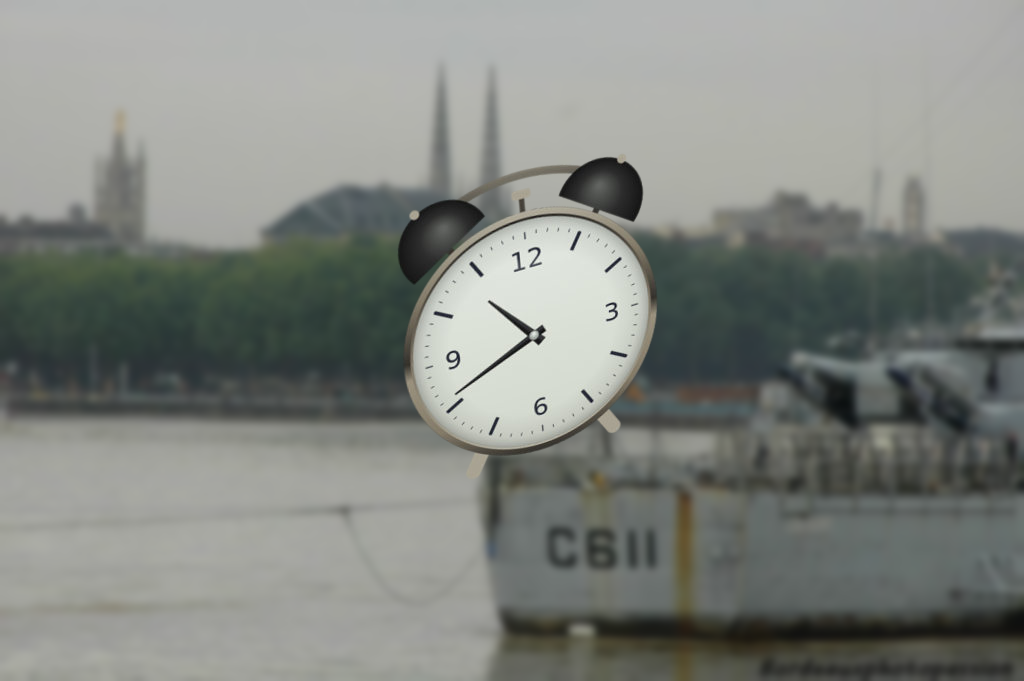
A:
10,41
